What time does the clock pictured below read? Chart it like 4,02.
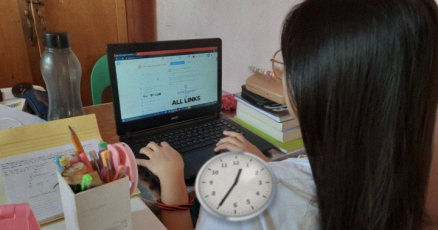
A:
12,35
